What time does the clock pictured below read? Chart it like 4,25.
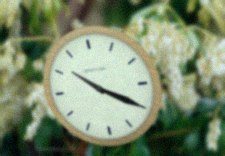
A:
10,20
